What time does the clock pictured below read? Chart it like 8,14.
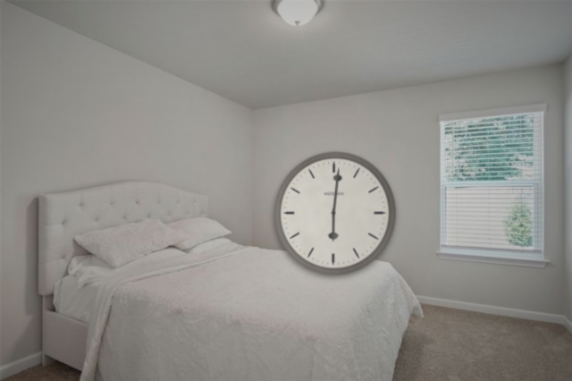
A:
6,01
